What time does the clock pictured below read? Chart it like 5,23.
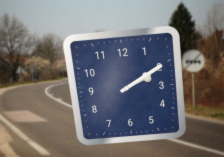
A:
2,10
